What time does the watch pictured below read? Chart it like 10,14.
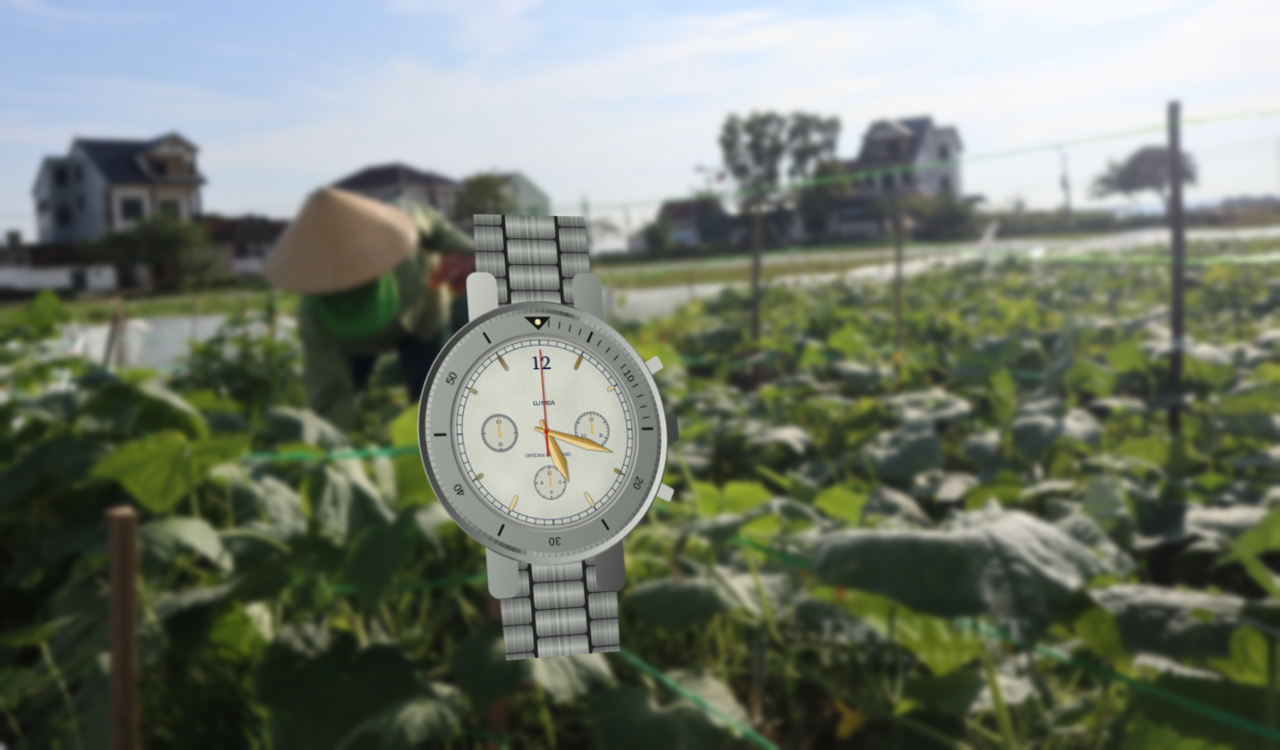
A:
5,18
